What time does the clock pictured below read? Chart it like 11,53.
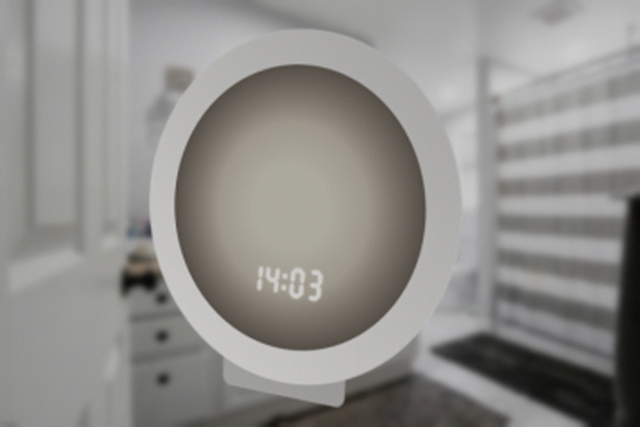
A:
14,03
